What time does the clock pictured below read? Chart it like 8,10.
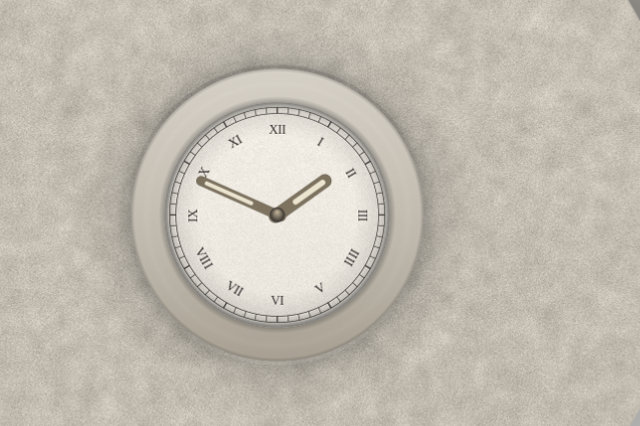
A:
1,49
